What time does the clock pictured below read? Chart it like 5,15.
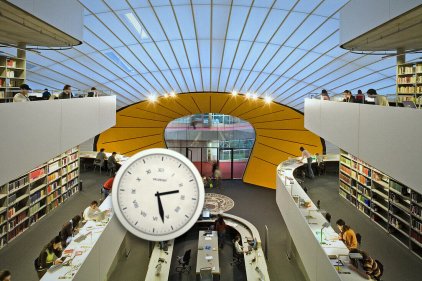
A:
2,27
